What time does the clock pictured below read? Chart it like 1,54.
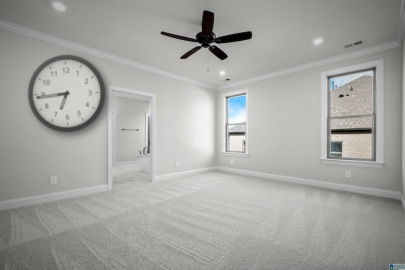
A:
6,44
